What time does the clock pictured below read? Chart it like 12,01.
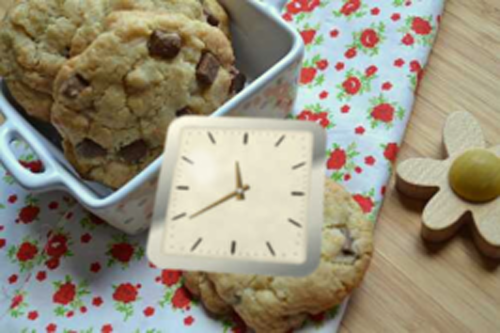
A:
11,39
